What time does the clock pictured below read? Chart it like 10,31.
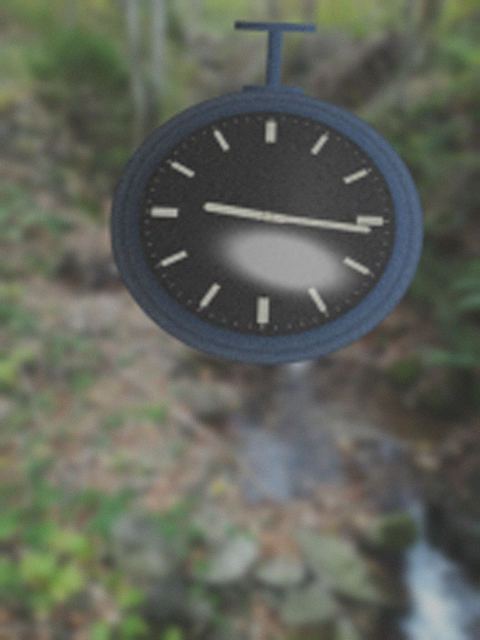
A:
9,16
